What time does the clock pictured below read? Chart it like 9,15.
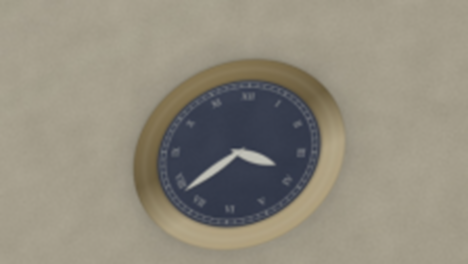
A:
3,38
